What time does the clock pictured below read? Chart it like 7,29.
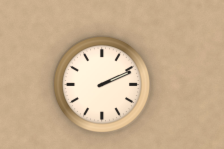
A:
2,11
